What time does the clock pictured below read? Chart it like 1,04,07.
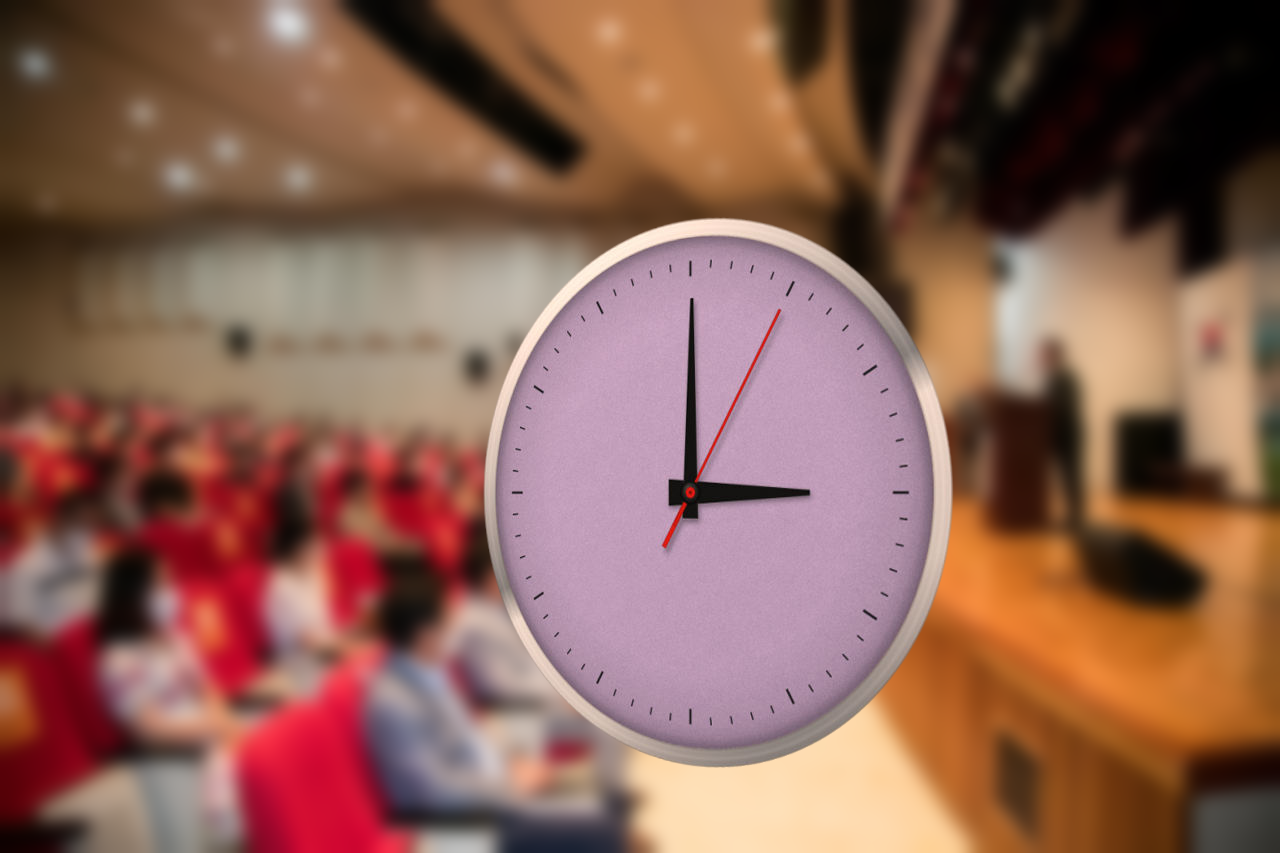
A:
3,00,05
